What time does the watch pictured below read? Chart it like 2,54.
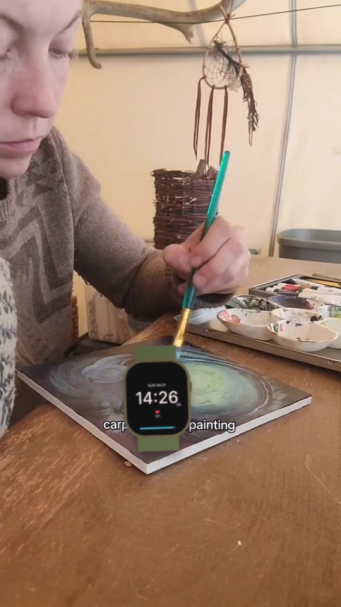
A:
14,26
